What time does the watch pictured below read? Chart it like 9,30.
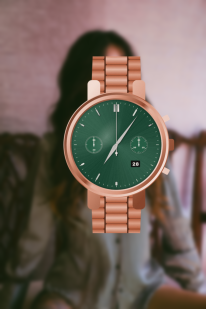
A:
7,06
